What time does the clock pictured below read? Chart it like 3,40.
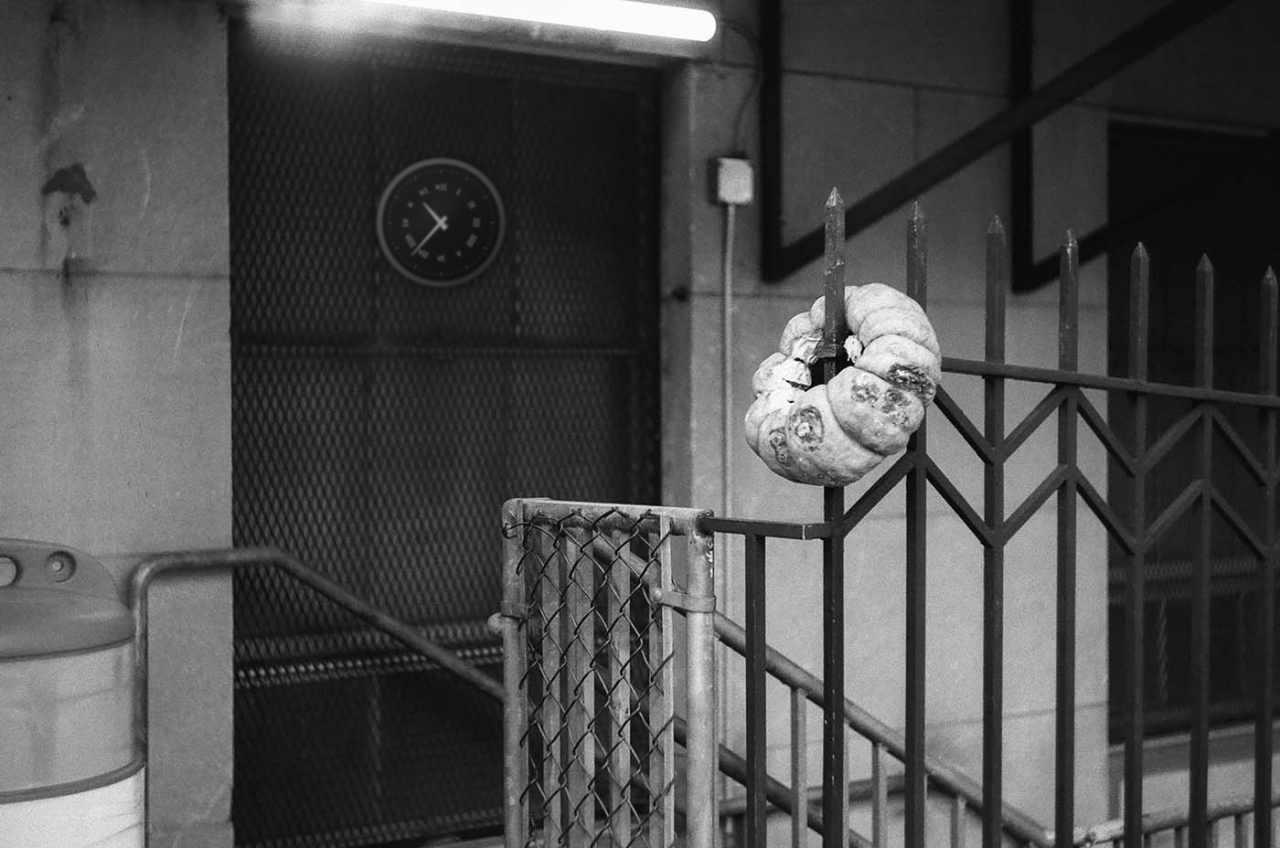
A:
10,37
